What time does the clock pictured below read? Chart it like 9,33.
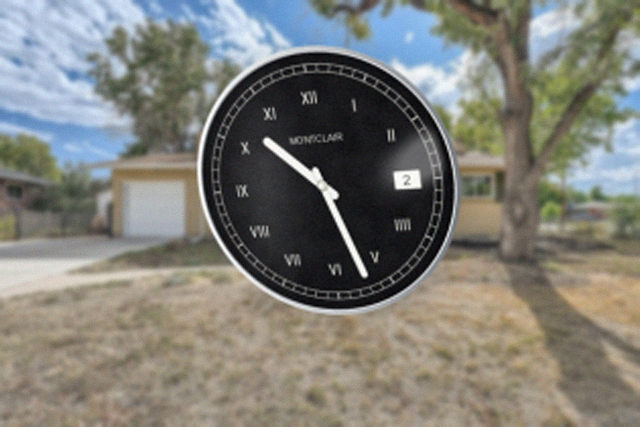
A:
10,27
